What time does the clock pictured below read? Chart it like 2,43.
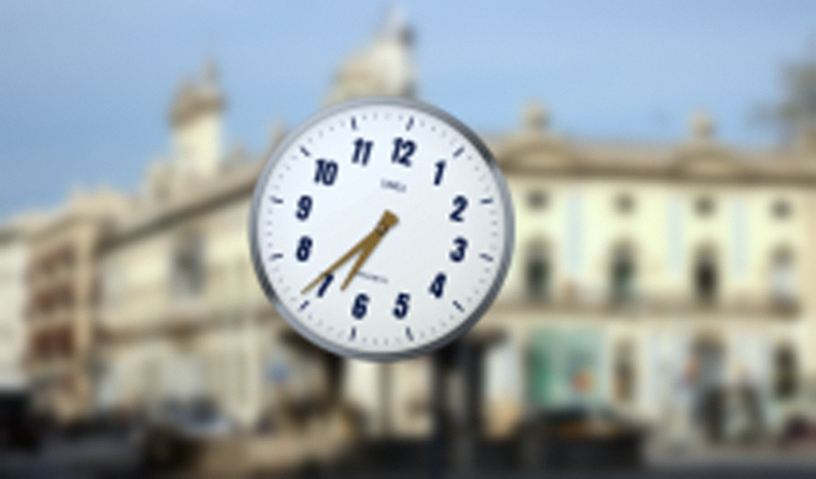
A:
6,36
